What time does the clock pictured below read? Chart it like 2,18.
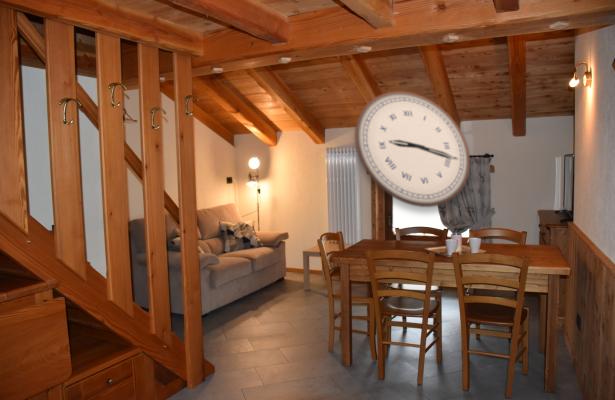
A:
9,18
